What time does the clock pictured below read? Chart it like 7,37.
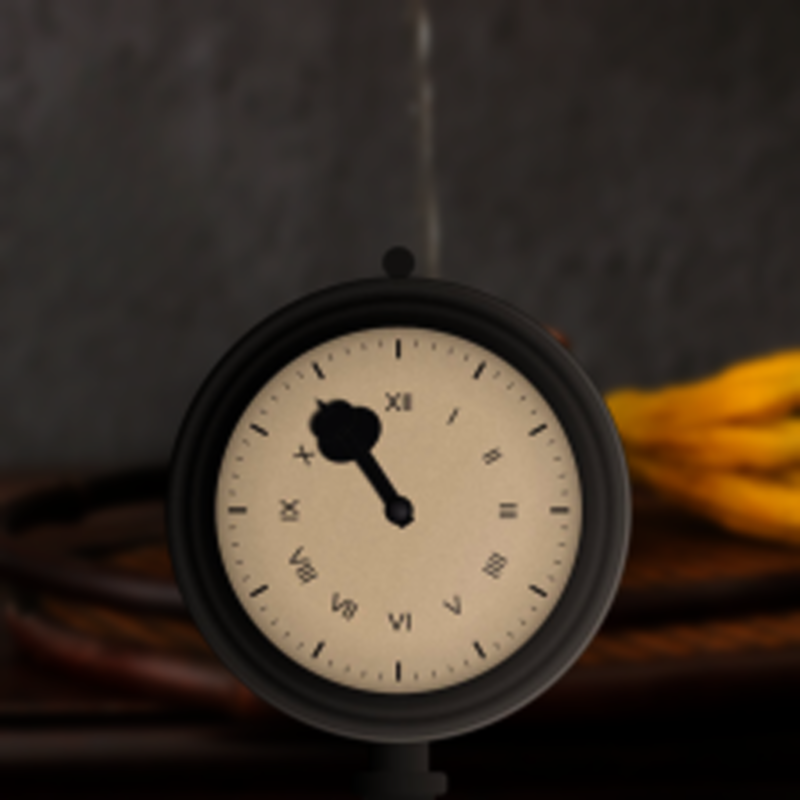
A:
10,54
